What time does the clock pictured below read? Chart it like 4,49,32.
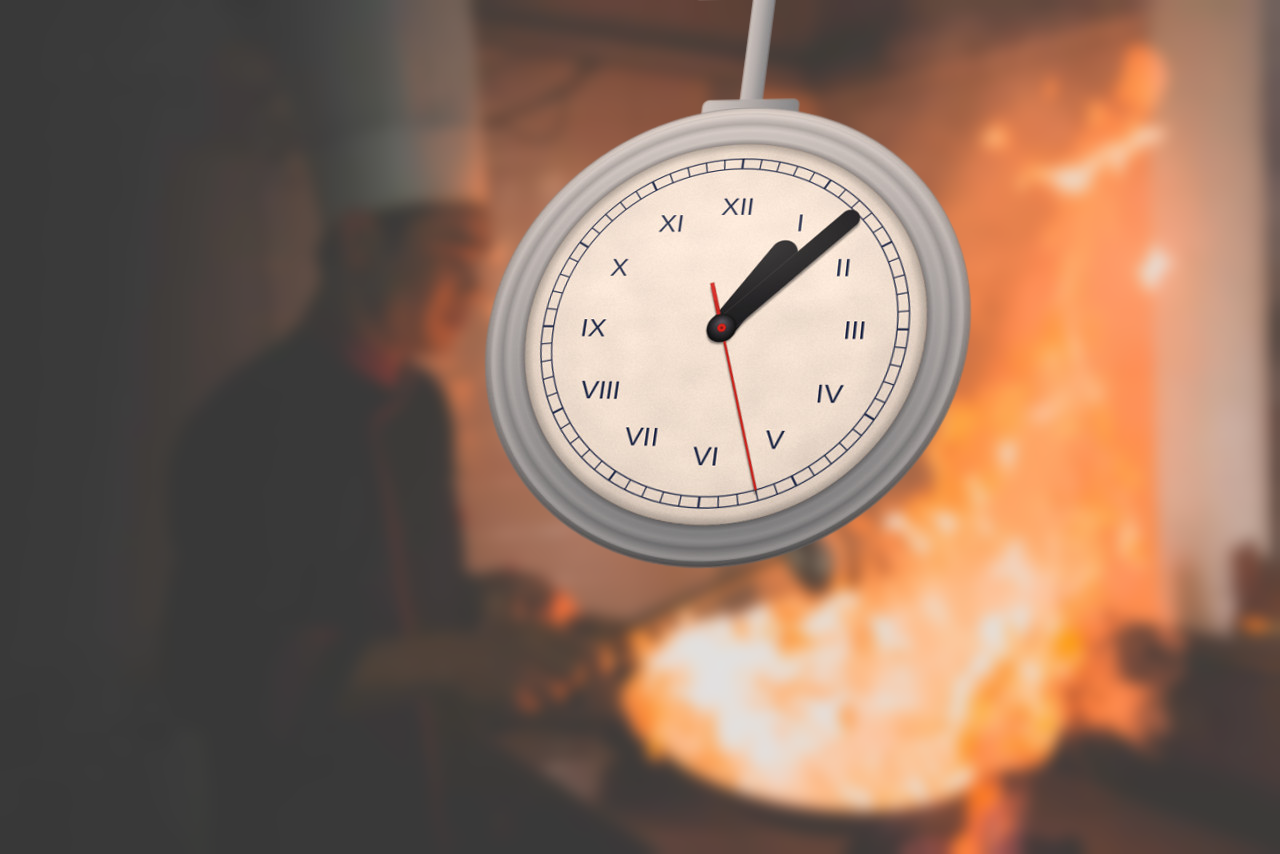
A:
1,07,27
